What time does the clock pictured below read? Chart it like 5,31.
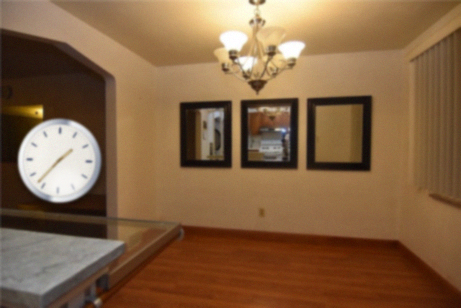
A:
1,37
